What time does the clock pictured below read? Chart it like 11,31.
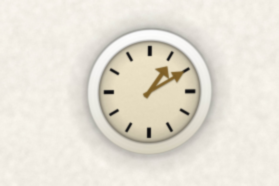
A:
1,10
